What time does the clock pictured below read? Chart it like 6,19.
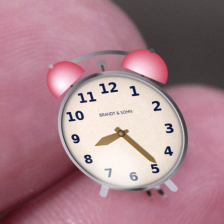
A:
8,24
